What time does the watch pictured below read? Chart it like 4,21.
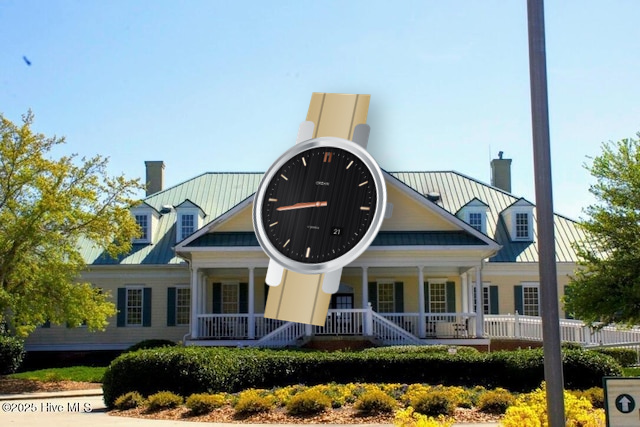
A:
8,43
